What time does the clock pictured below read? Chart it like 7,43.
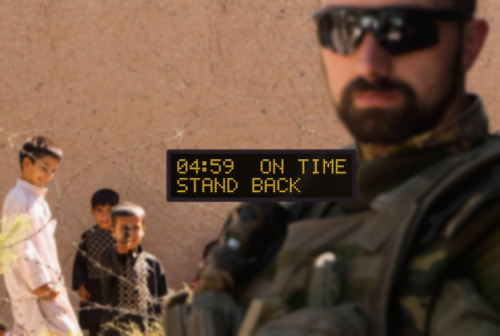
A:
4,59
